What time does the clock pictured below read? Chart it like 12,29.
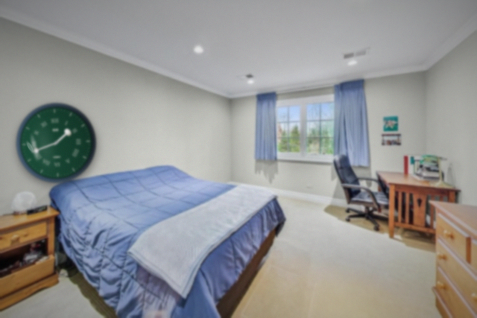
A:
1,42
